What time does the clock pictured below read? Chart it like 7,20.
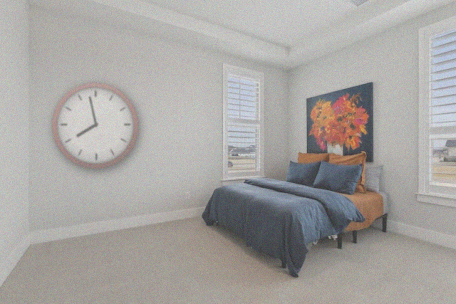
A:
7,58
